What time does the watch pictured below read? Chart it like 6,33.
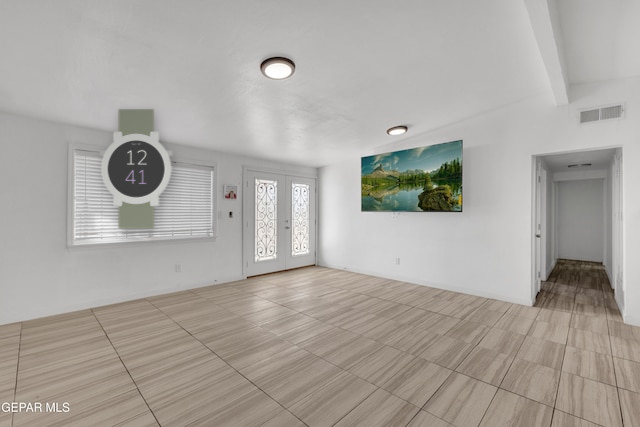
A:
12,41
